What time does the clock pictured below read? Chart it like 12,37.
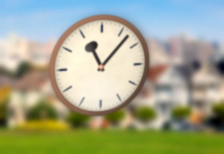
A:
11,07
